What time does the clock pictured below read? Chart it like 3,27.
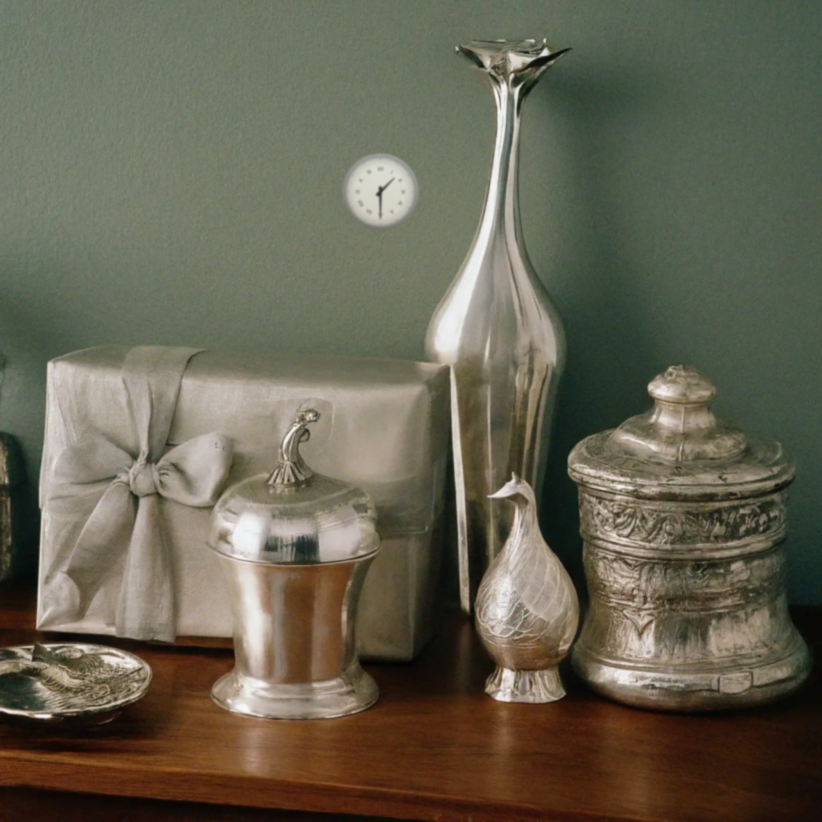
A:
1,30
